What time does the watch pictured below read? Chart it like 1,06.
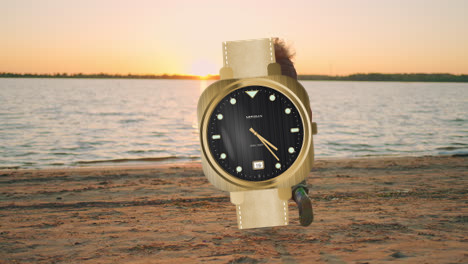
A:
4,24
